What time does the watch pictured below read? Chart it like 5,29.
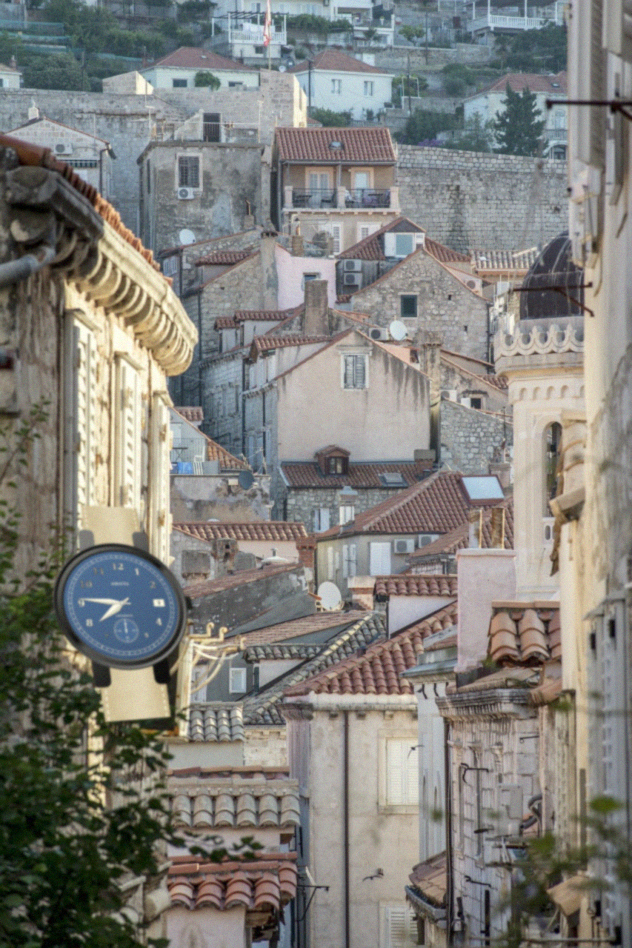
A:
7,46
